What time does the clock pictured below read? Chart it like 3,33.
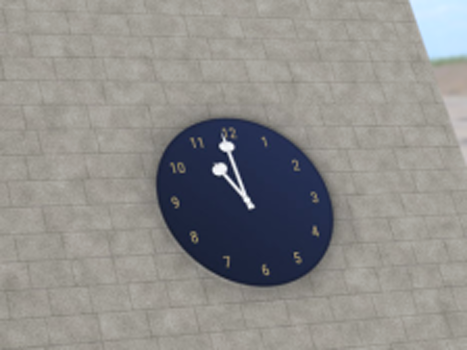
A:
10,59
